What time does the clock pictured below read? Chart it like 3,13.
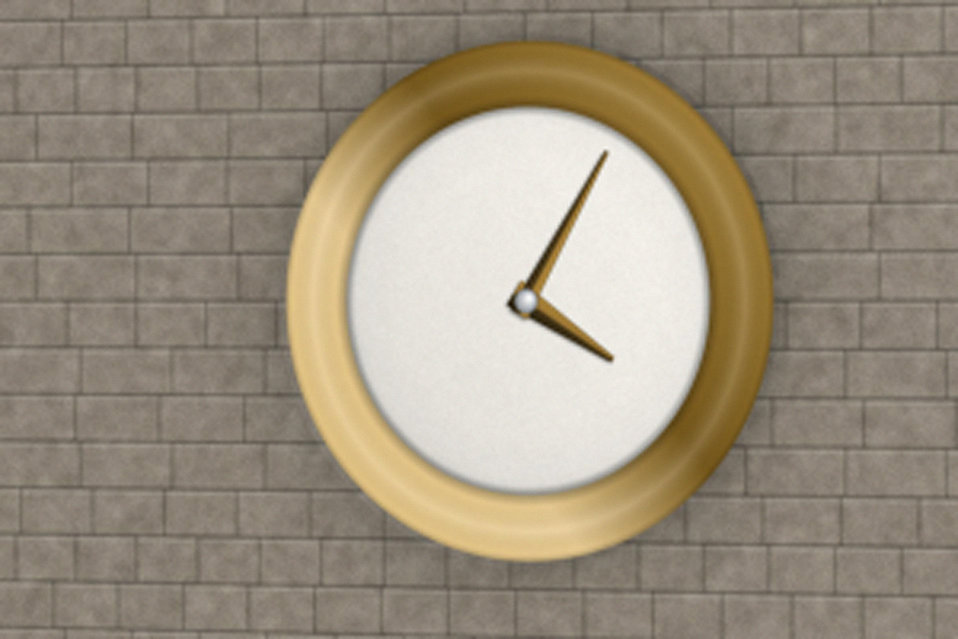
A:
4,05
